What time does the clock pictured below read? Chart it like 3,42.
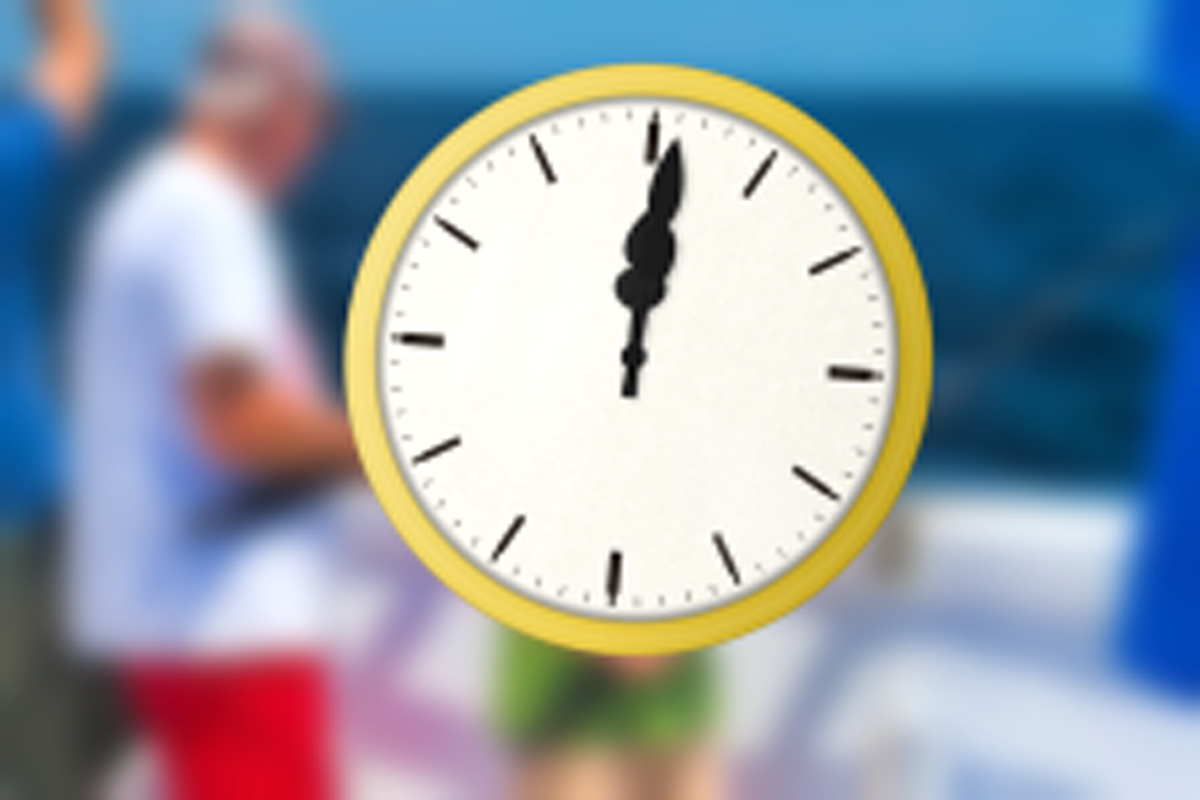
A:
12,01
